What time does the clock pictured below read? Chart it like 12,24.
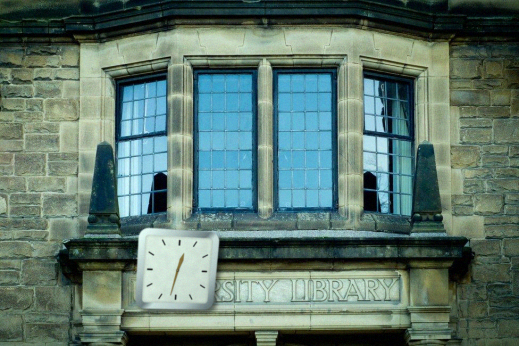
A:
12,32
